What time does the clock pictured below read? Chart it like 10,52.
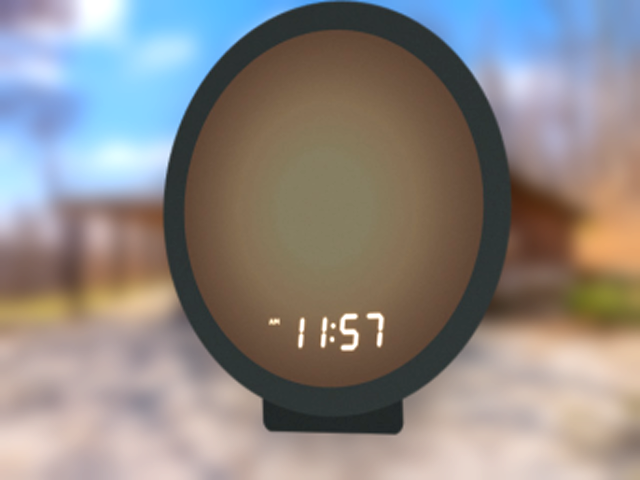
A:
11,57
